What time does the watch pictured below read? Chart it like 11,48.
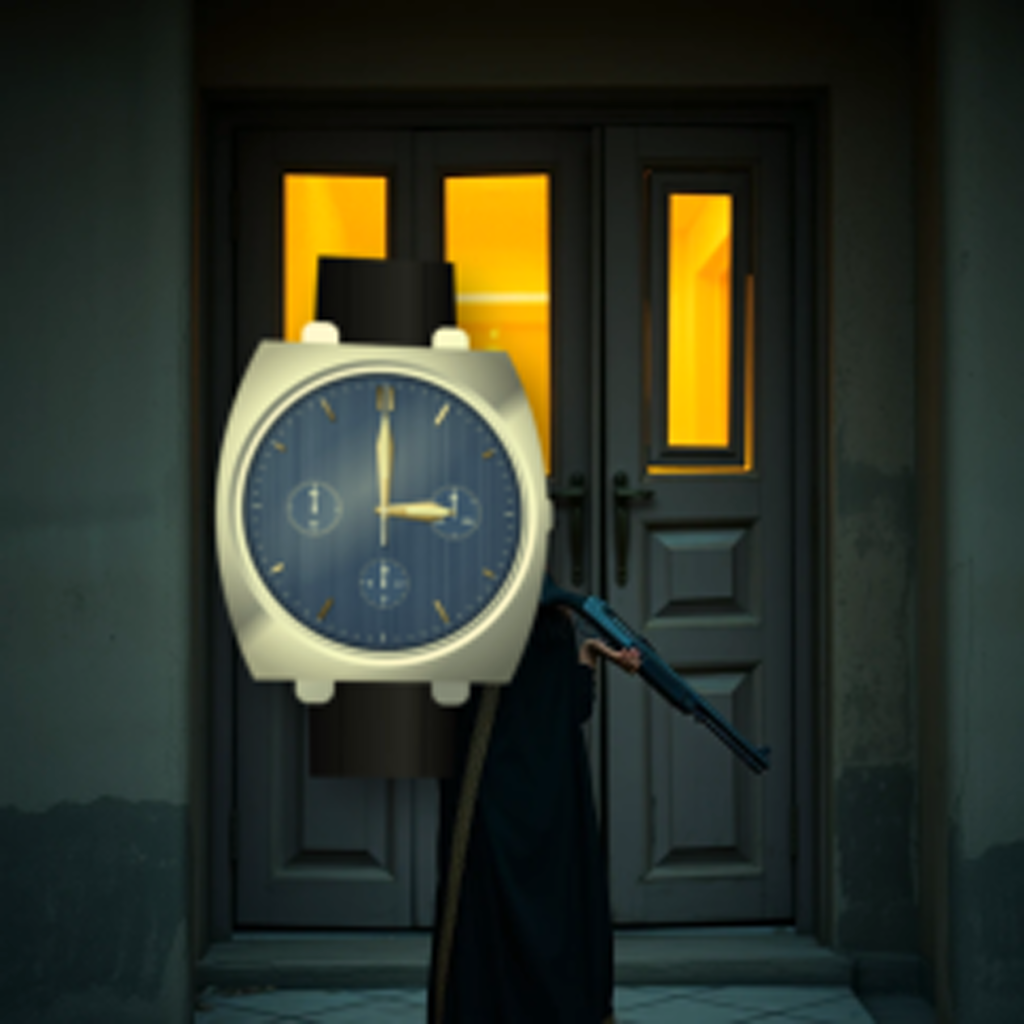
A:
3,00
